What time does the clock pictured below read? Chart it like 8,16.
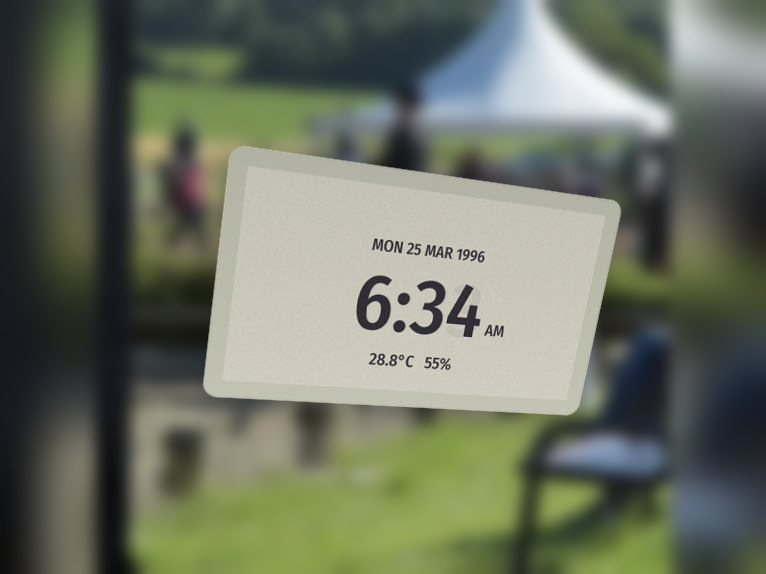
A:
6,34
